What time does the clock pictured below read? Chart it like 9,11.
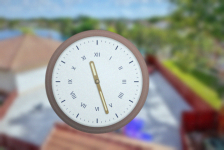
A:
11,27
